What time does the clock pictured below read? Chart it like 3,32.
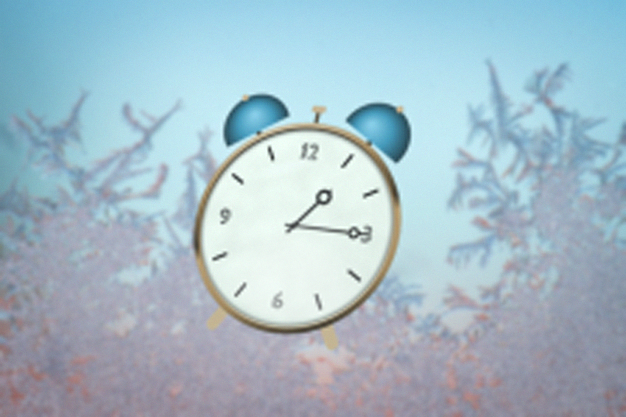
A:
1,15
